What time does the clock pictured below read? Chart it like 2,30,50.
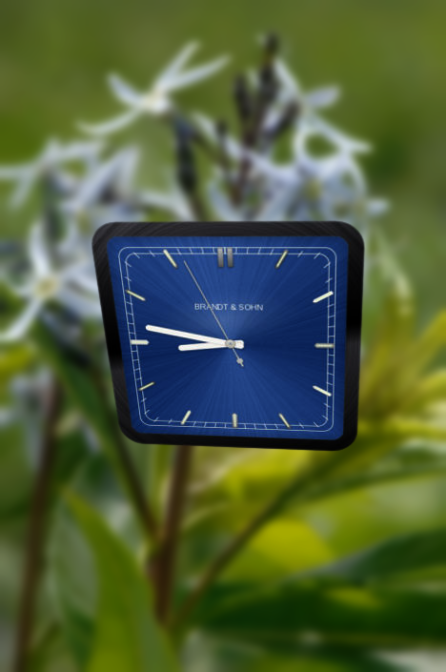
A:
8,46,56
